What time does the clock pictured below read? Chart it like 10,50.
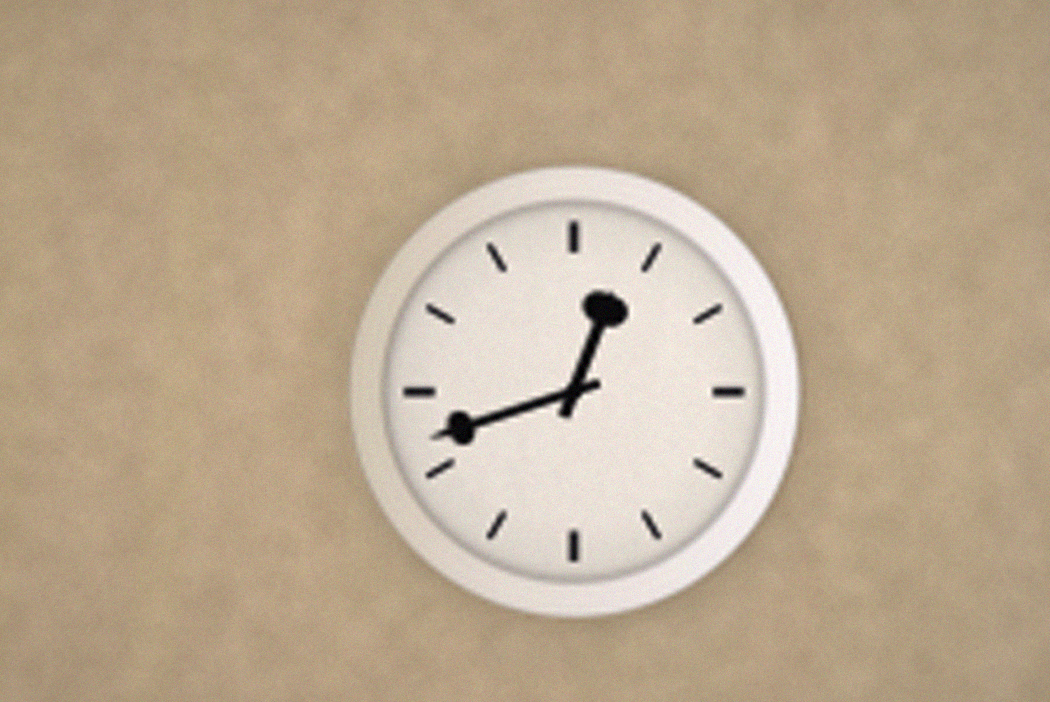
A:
12,42
